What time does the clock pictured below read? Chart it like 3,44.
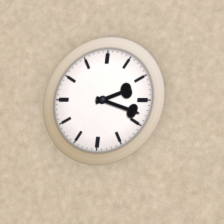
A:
2,18
